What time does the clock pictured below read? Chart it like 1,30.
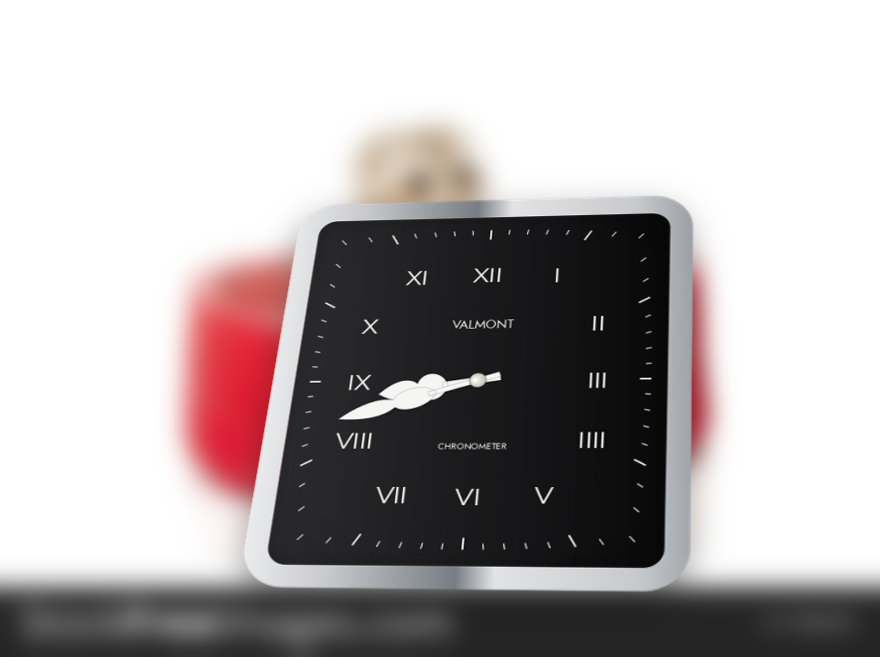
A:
8,42
